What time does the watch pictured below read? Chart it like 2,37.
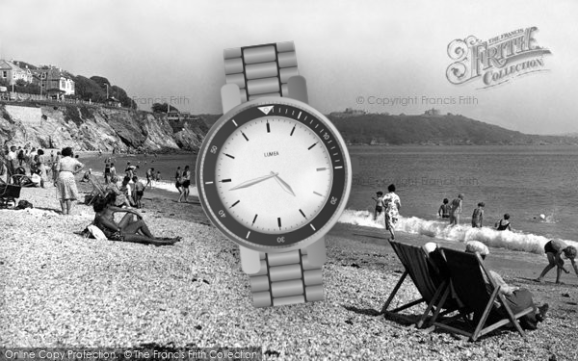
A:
4,43
